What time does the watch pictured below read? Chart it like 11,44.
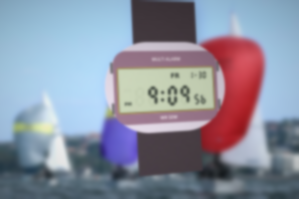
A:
9,09
